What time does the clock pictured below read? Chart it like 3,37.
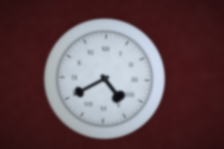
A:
4,40
